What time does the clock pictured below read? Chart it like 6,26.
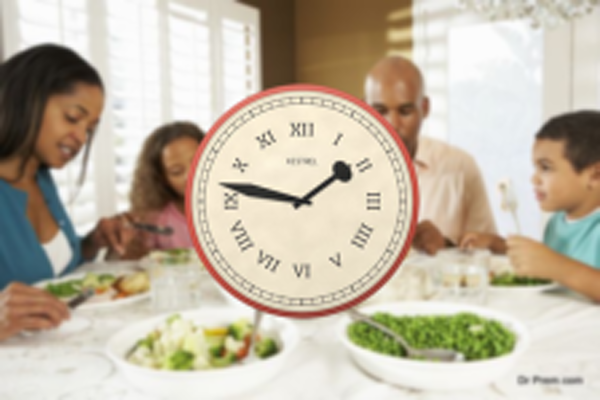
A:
1,47
